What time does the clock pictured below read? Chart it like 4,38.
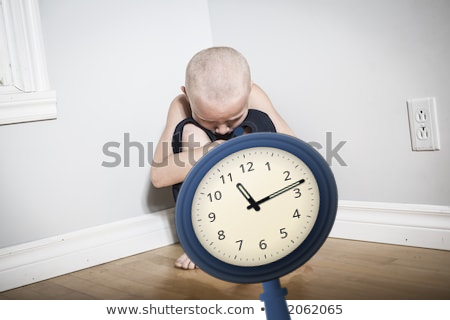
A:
11,13
